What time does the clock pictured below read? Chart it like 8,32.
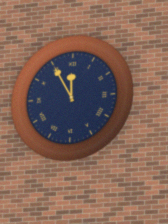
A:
11,55
